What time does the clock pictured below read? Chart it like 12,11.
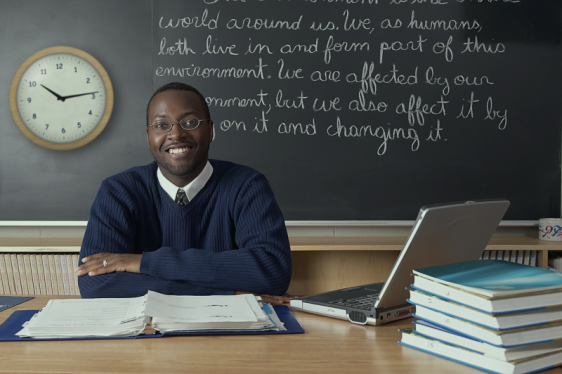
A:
10,14
